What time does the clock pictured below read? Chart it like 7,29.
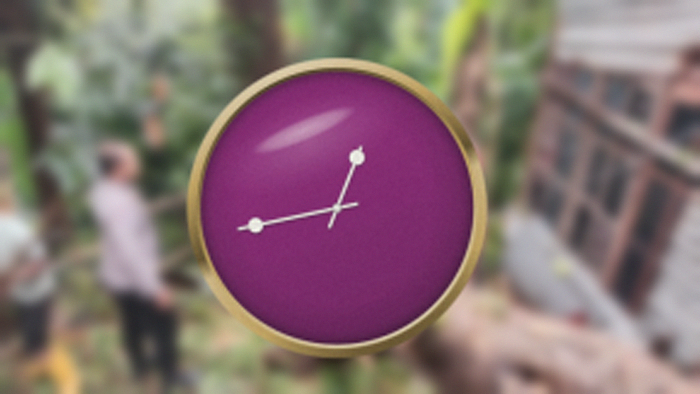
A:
12,43
